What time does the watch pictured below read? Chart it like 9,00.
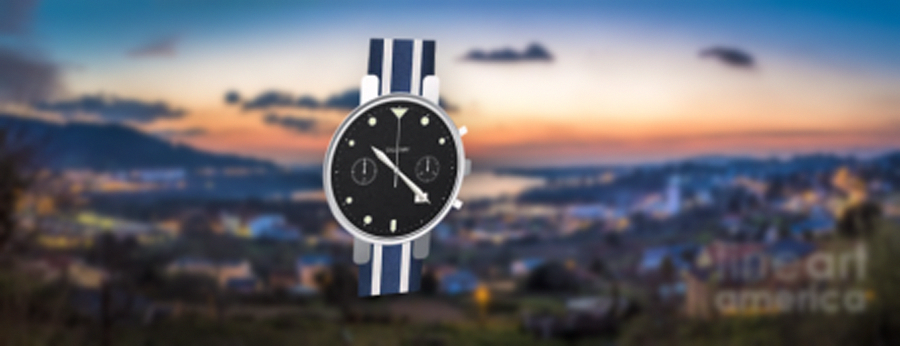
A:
10,22
